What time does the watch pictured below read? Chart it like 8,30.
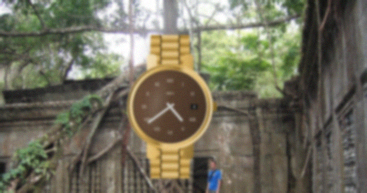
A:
4,39
